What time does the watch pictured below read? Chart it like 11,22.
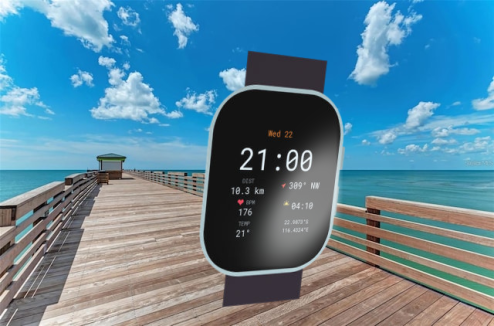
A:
21,00
